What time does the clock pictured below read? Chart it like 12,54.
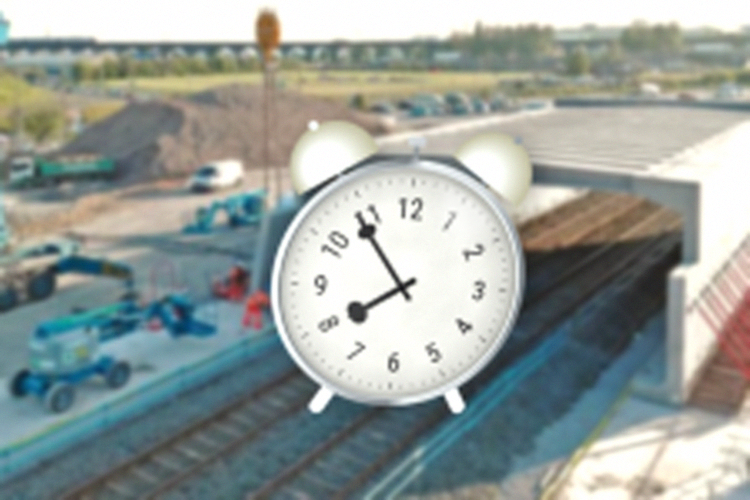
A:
7,54
